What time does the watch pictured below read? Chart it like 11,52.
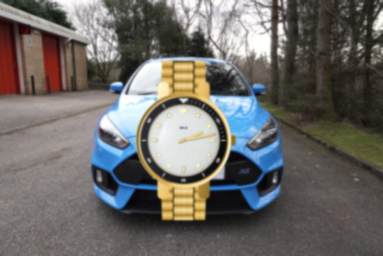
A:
2,13
